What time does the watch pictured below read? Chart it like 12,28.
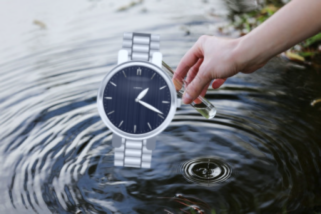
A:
1,19
